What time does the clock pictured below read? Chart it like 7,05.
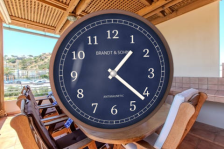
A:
1,22
